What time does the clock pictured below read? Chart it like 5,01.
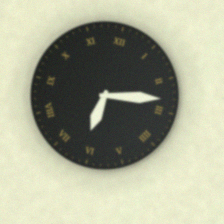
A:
6,13
